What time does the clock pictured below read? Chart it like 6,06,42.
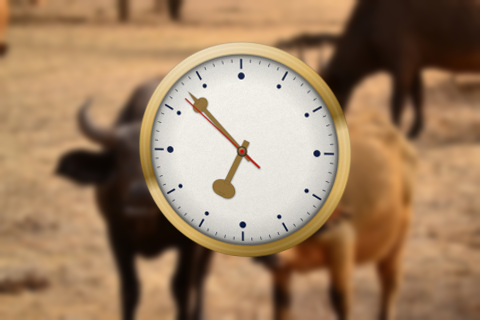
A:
6,52,52
